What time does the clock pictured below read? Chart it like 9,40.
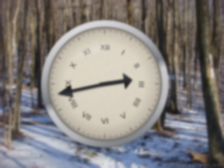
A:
2,43
